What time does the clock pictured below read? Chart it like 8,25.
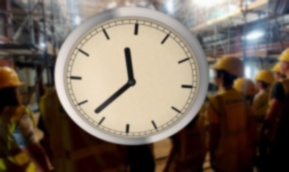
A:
11,37
